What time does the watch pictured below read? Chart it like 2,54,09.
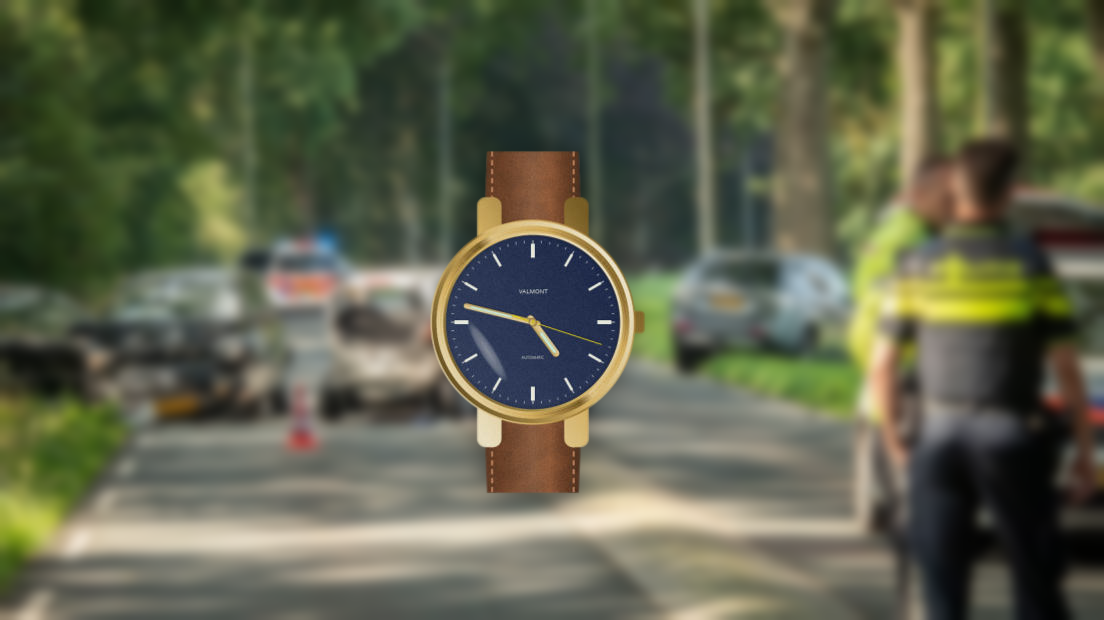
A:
4,47,18
